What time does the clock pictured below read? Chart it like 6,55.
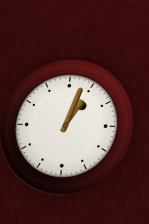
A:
1,03
